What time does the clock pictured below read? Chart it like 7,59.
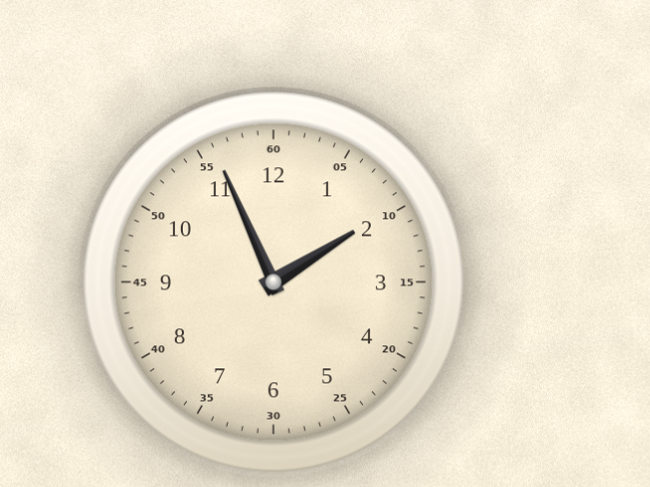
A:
1,56
